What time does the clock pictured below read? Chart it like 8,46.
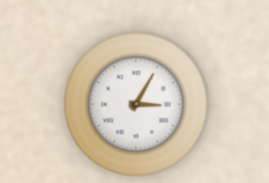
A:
3,05
